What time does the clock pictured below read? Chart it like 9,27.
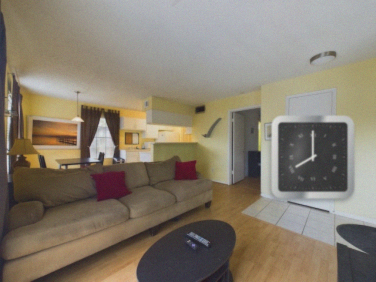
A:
8,00
